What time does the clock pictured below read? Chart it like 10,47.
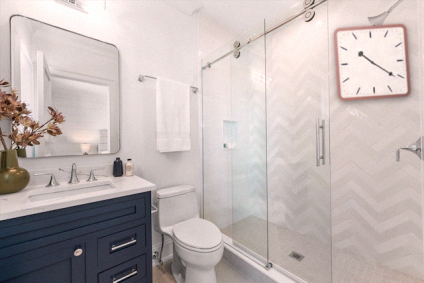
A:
10,21
